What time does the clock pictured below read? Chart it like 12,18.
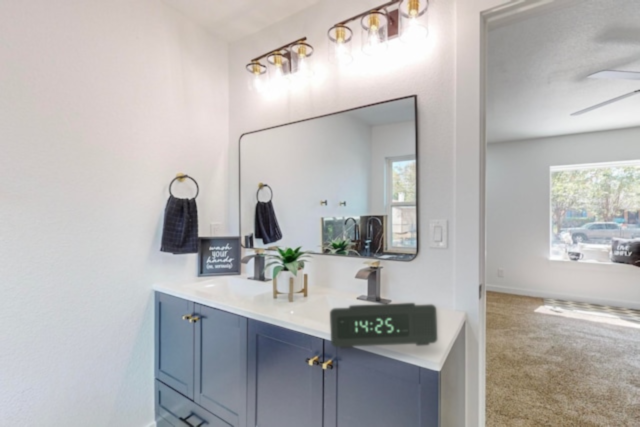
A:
14,25
